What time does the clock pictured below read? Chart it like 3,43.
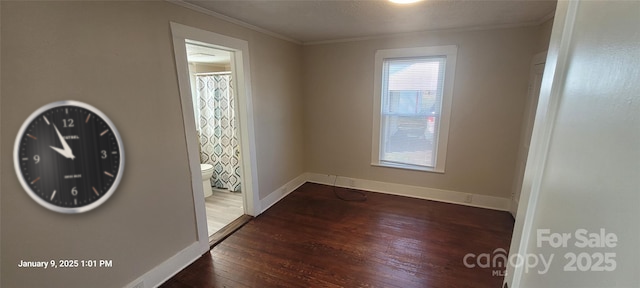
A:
9,56
